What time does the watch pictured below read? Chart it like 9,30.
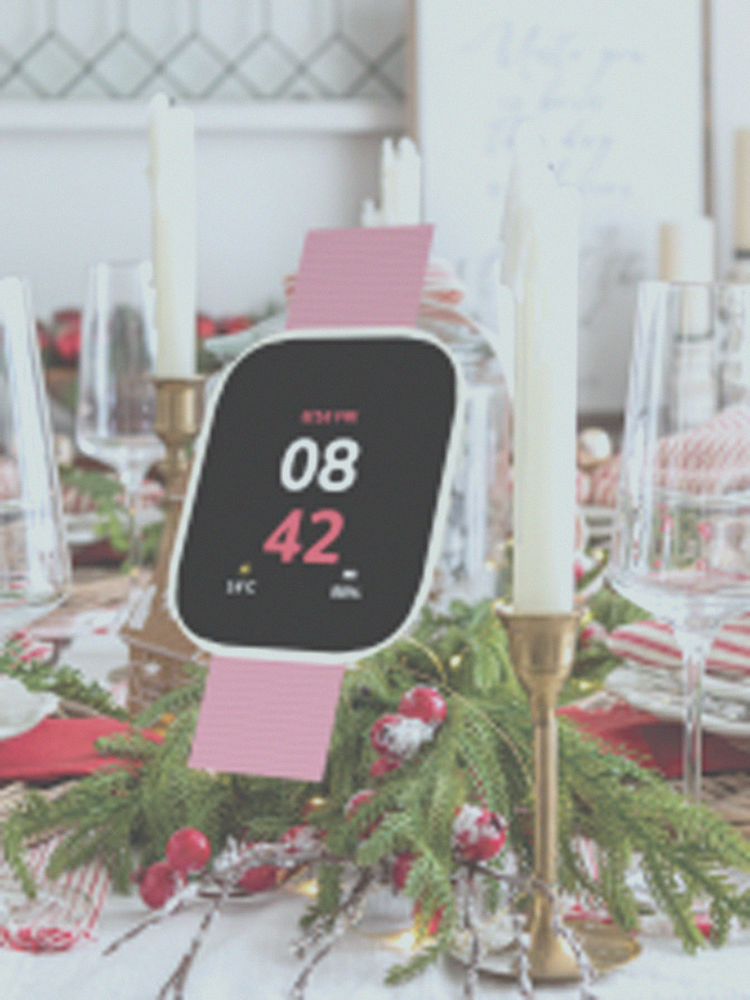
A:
8,42
